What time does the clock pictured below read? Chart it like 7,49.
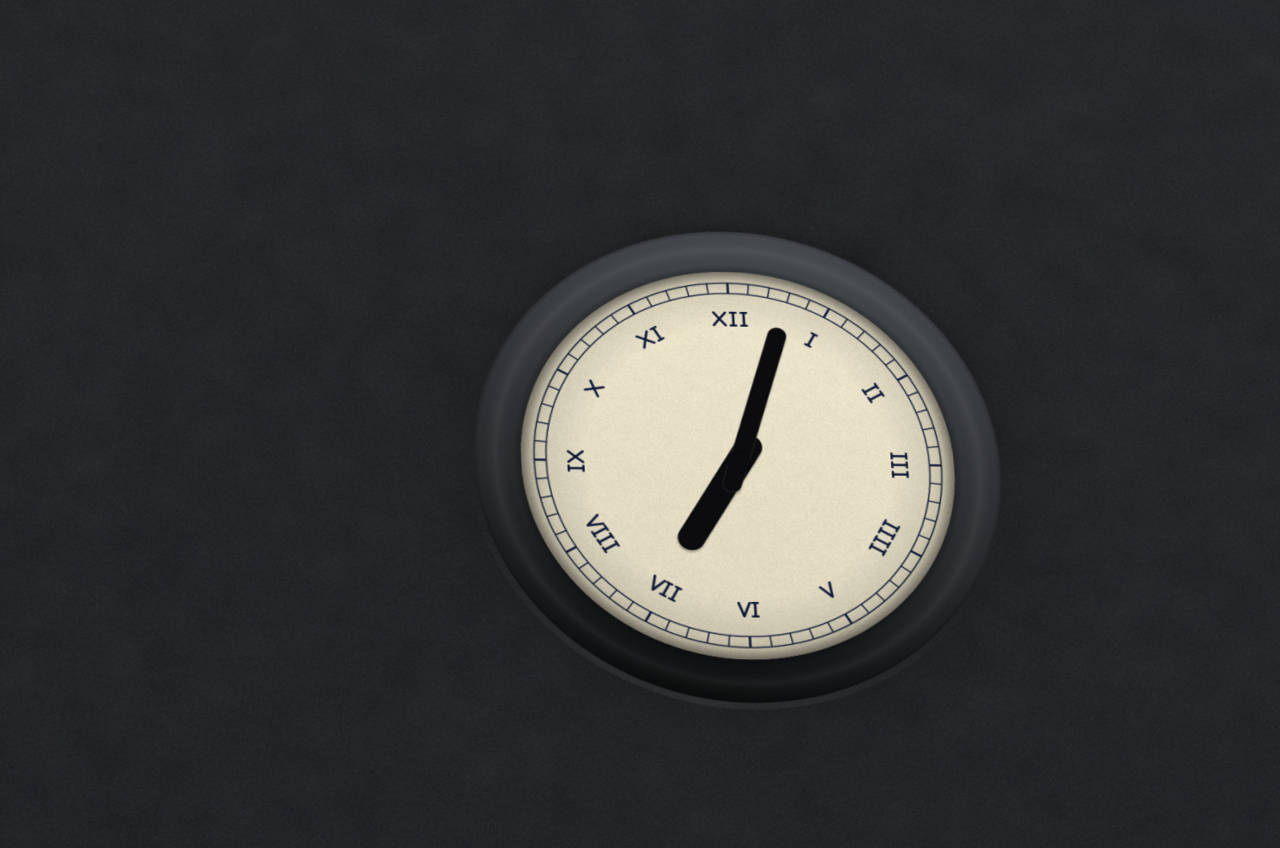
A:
7,03
